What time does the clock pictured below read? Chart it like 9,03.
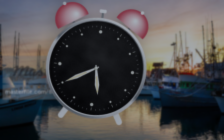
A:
5,40
